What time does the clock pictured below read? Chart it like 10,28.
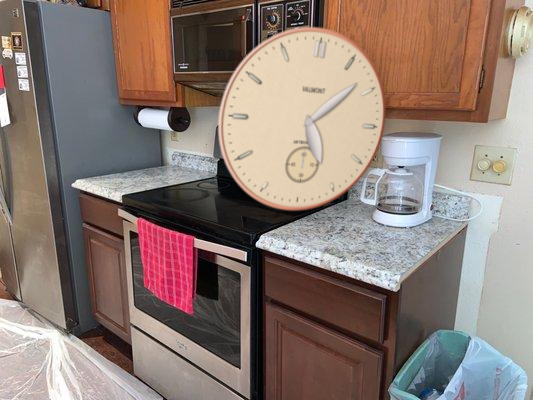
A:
5,08
